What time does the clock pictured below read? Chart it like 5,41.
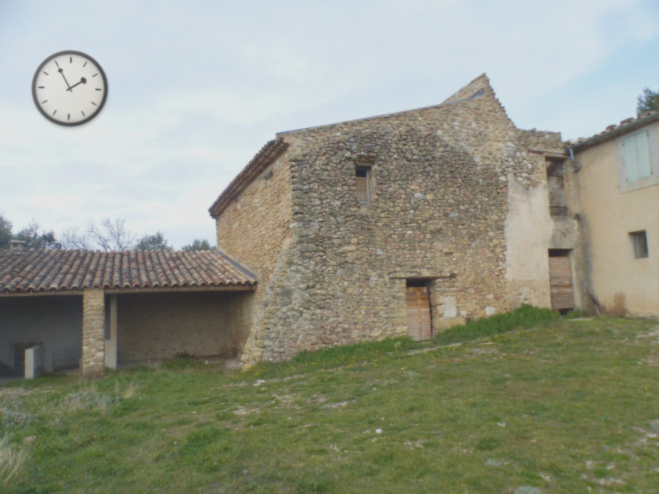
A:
1,55
